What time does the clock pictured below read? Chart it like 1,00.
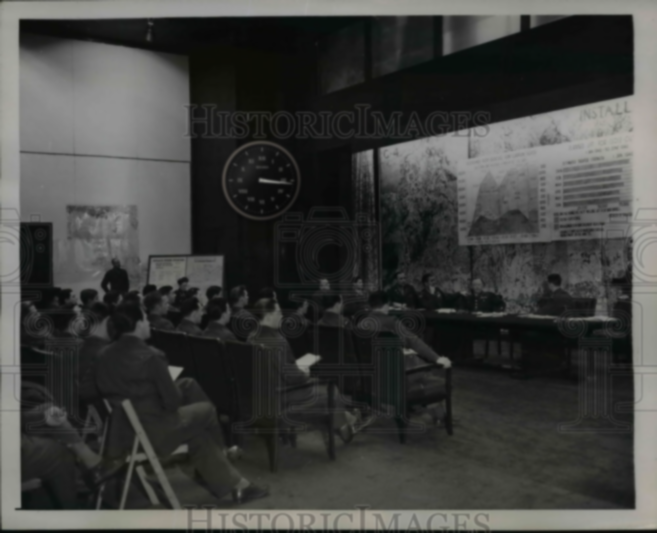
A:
3,16
